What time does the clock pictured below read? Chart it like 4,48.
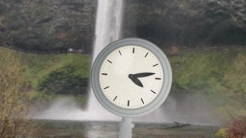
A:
4,13
